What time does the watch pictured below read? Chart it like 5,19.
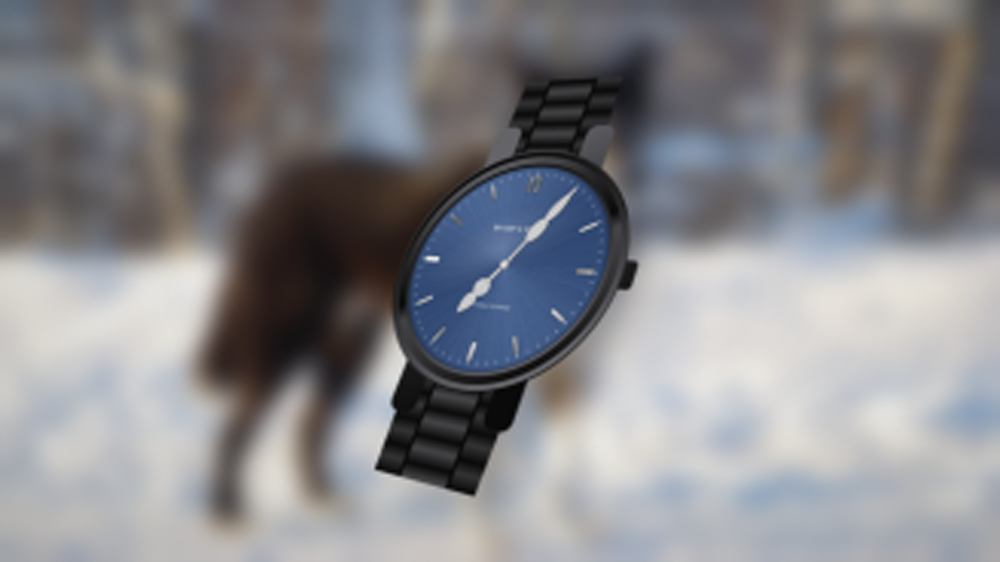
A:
7,05
